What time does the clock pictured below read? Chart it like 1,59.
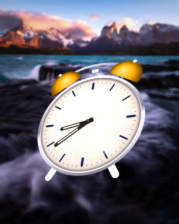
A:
8,39
